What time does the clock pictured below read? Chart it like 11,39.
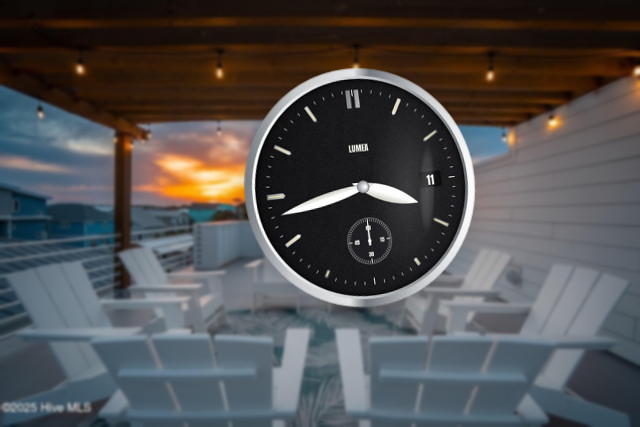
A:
3,43
